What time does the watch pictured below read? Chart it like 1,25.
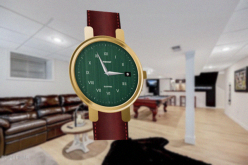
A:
2,56
